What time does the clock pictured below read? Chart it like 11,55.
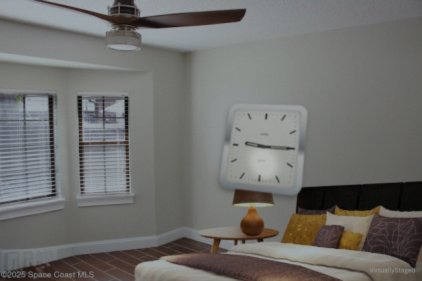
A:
9,15
